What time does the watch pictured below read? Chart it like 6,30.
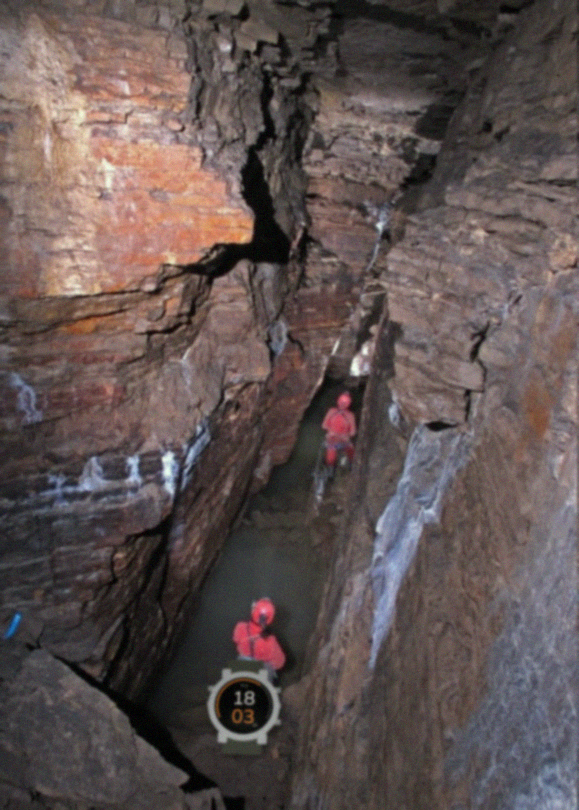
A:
18,03
